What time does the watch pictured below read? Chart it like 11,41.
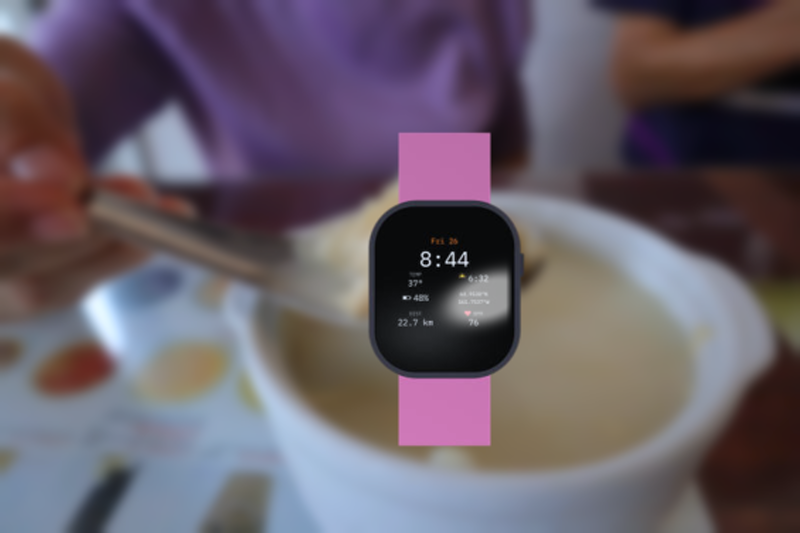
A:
8,44
